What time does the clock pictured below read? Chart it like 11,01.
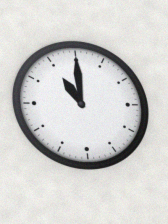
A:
11,00
